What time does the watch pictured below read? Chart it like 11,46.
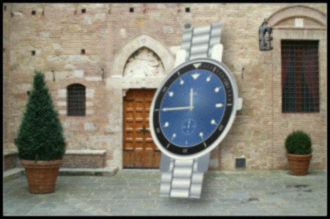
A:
11,45
